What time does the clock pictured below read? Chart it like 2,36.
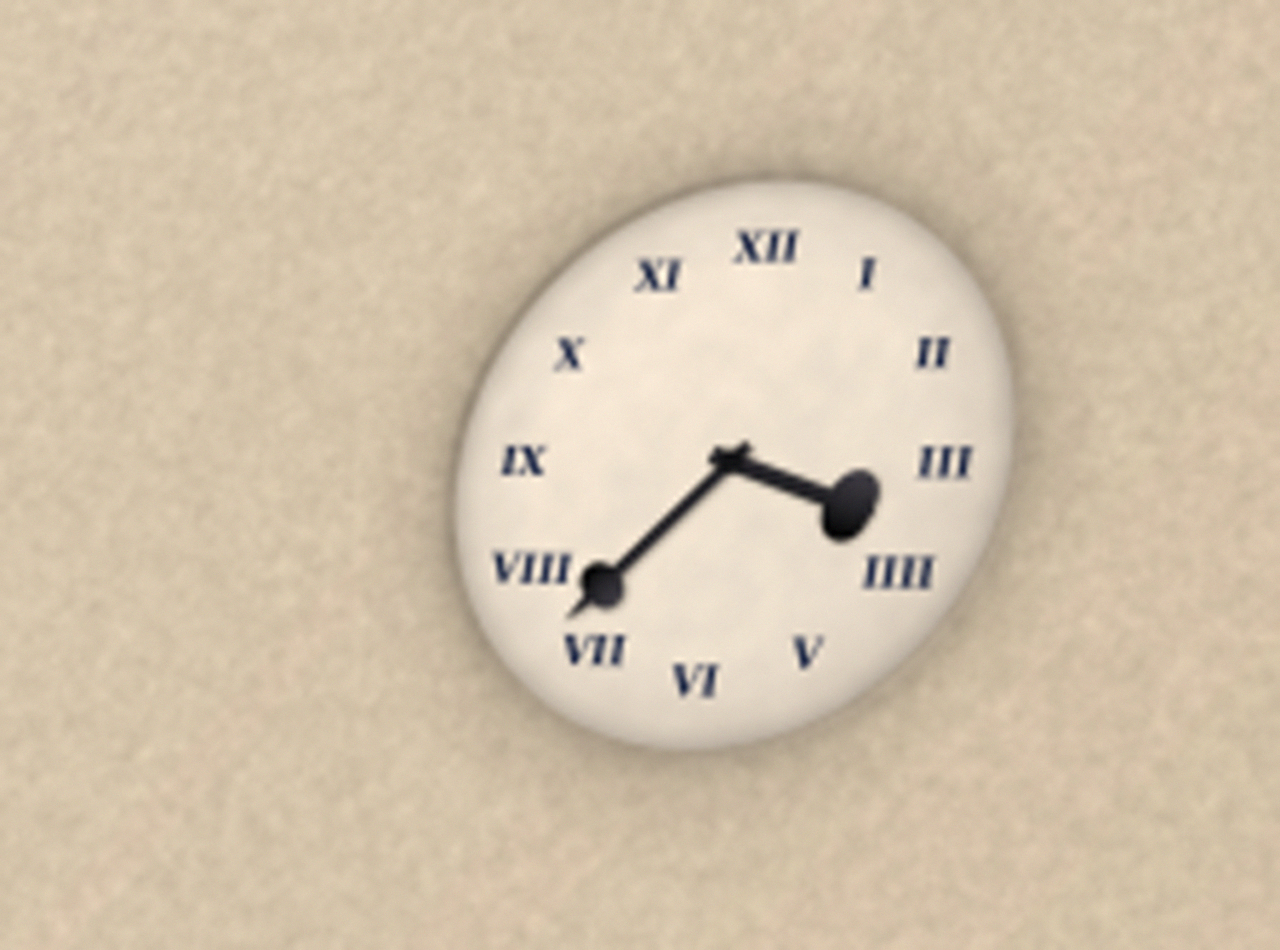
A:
3,37
